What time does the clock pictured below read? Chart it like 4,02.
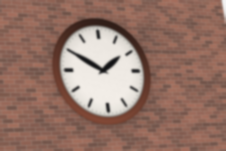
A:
1,50
